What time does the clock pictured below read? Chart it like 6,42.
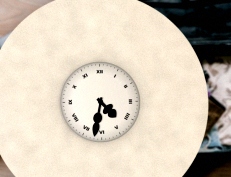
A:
4,32
